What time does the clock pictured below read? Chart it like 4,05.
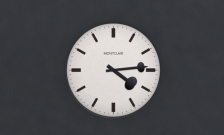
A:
4,14
